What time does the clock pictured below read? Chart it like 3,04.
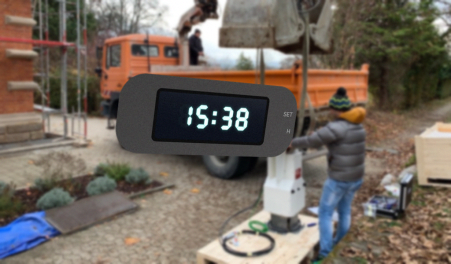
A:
15,38
